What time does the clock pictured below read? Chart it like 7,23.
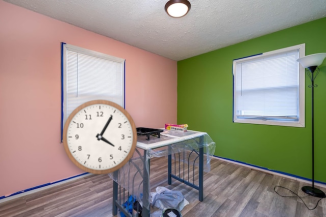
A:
4,05
